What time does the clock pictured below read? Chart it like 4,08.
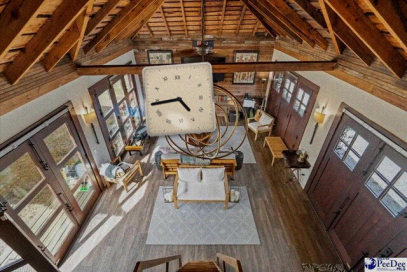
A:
4,44
